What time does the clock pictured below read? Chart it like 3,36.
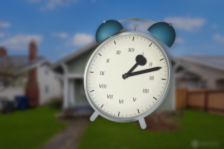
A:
1,12
